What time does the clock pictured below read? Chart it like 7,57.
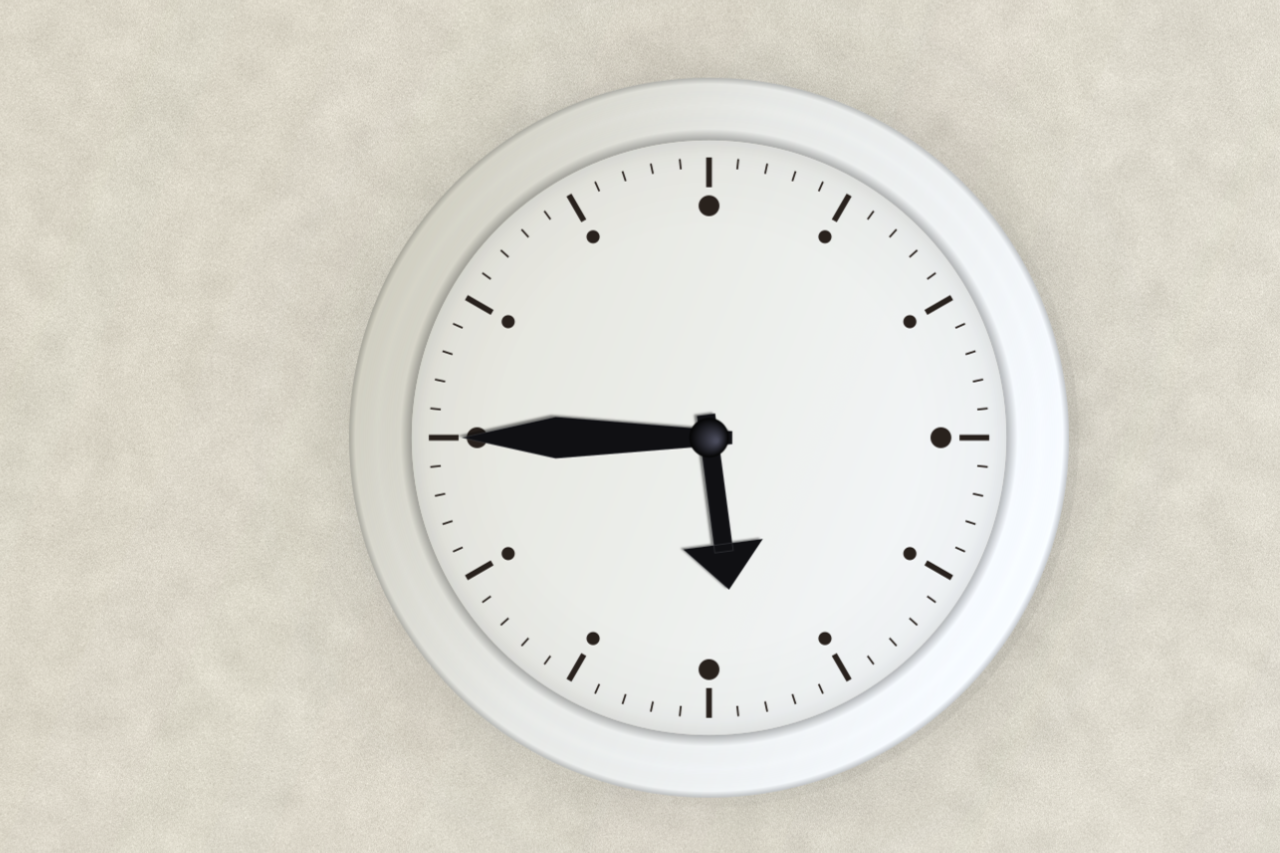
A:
5,45
